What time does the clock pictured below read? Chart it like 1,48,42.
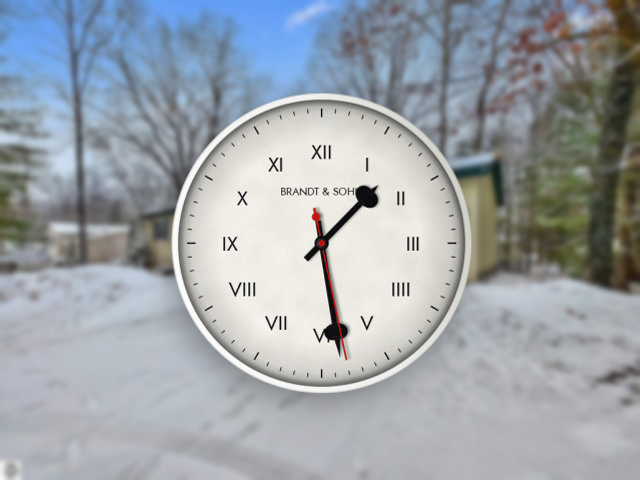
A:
1,28,28
